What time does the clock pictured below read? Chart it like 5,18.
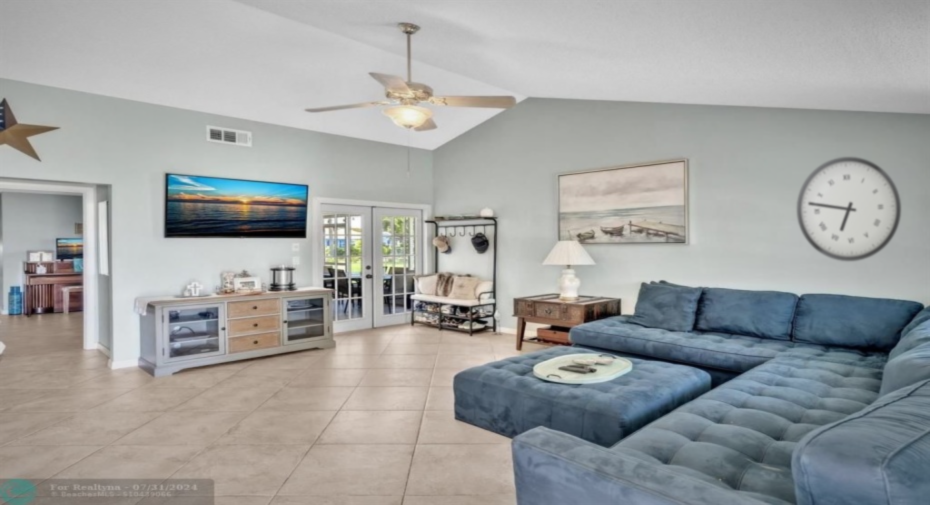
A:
6,47
